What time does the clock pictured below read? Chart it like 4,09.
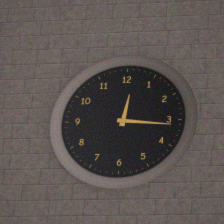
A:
12,16
